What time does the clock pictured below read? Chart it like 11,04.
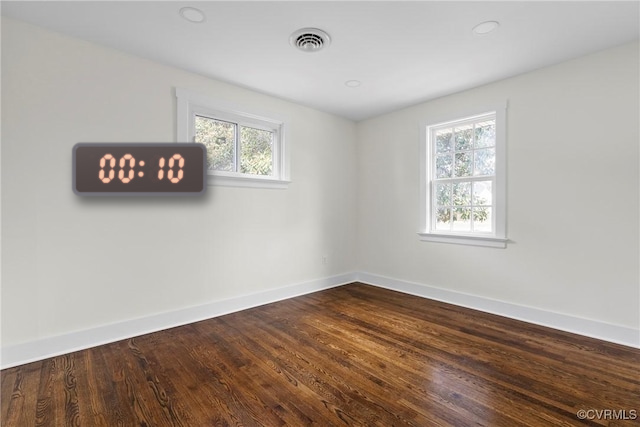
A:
0,10
